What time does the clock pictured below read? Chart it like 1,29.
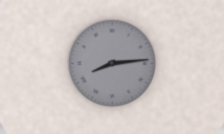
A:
8,14
